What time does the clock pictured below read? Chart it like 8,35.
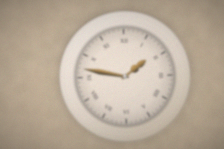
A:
1,47
